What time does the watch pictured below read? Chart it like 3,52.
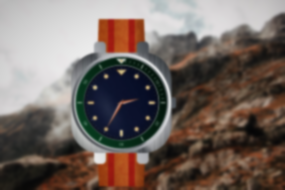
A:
2,35
